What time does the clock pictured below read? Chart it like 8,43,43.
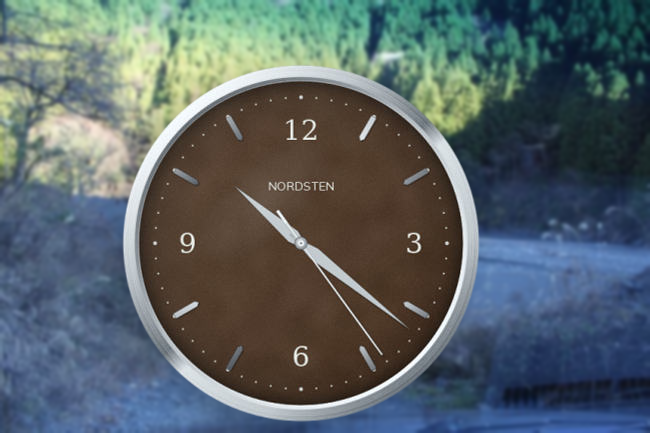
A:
10,21,24
